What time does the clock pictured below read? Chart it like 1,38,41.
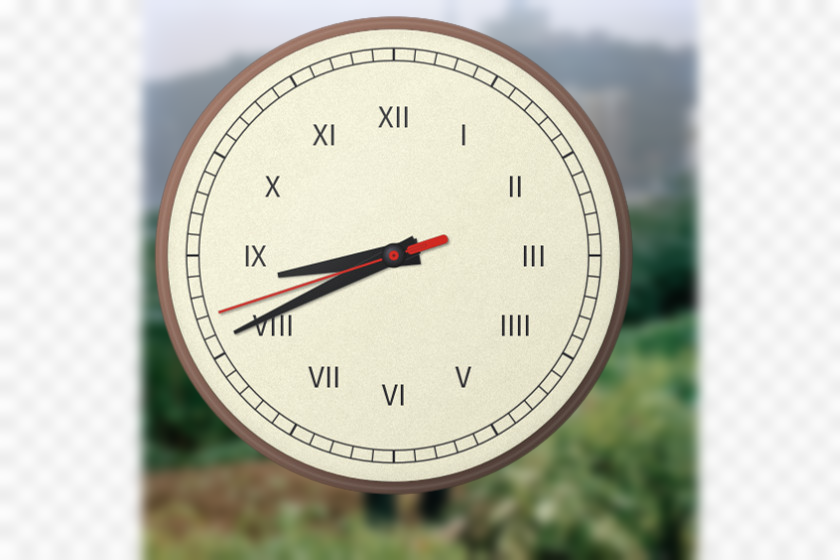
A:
8,40,42
